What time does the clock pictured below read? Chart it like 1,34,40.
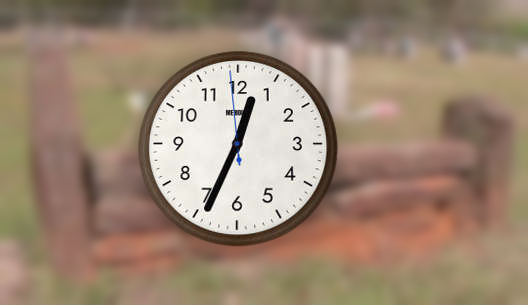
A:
12,33,59
